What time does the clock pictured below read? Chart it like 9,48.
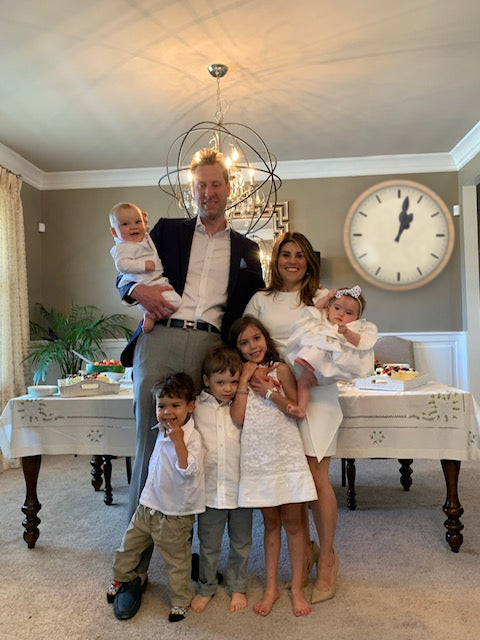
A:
1,02
